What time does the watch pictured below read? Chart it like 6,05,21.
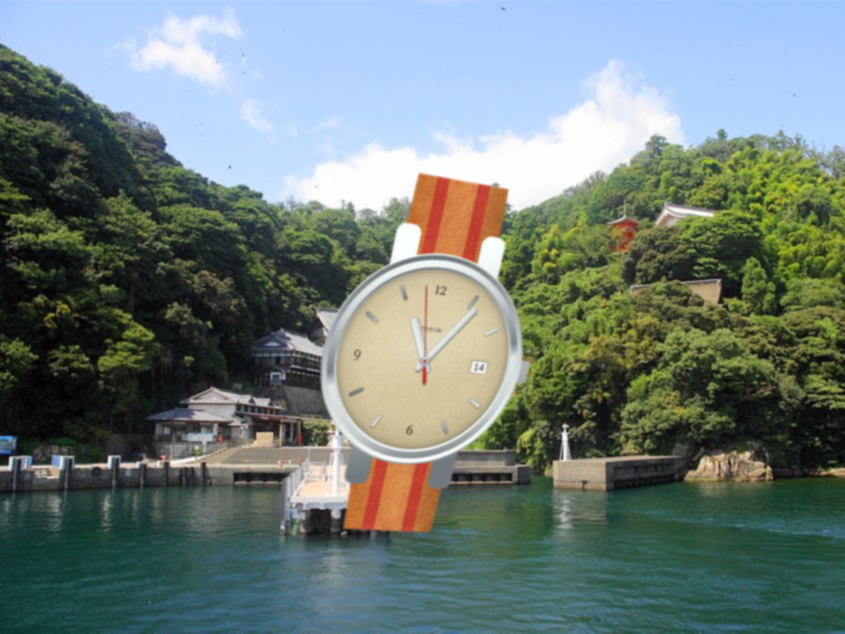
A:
11,05,58
